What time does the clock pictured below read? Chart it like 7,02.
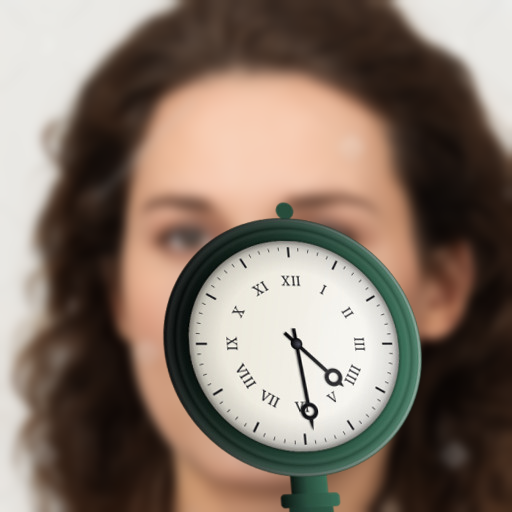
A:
4,29
